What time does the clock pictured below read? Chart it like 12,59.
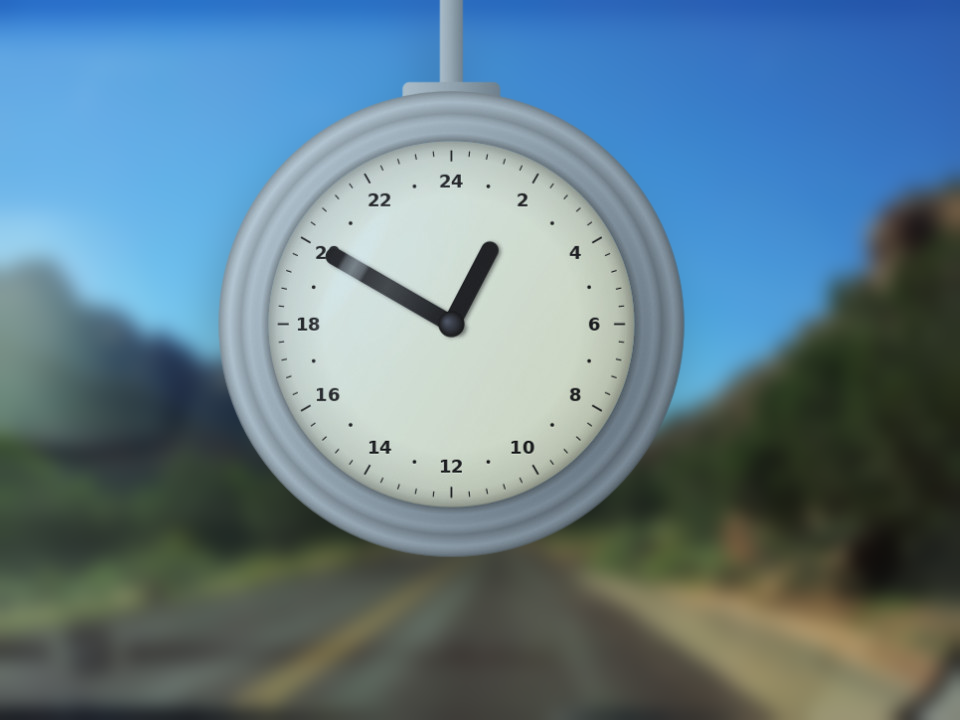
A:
1,50
